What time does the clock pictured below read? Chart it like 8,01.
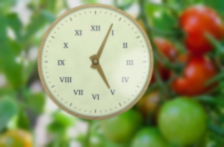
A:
5,04
